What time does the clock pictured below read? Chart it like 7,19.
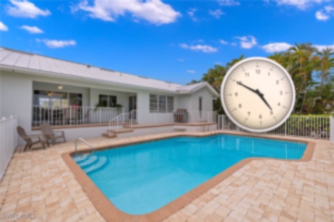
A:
4,50
